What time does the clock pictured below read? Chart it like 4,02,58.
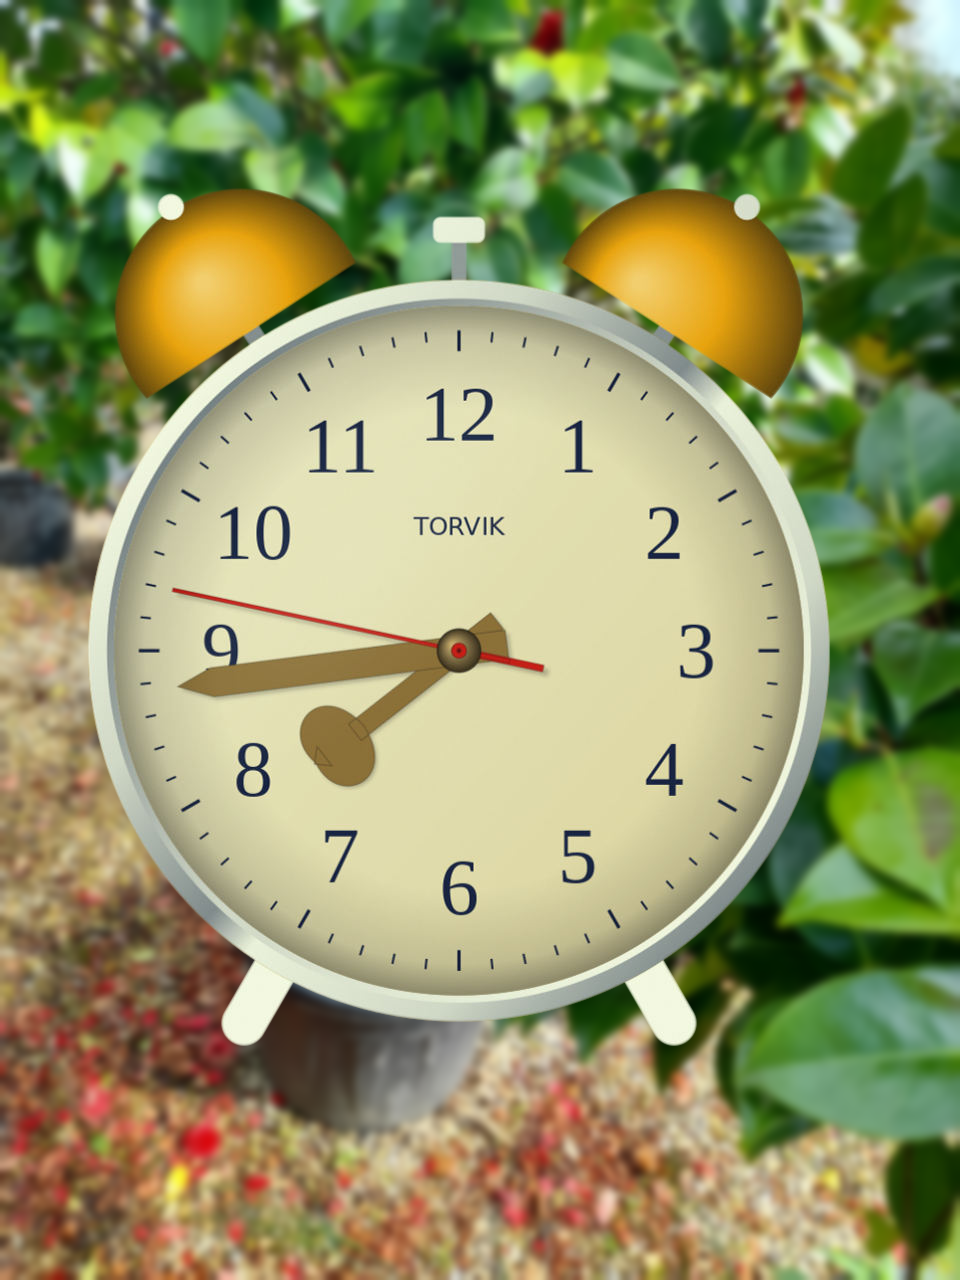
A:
7,43,47
